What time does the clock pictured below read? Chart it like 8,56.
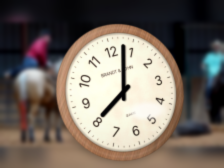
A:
8,03
